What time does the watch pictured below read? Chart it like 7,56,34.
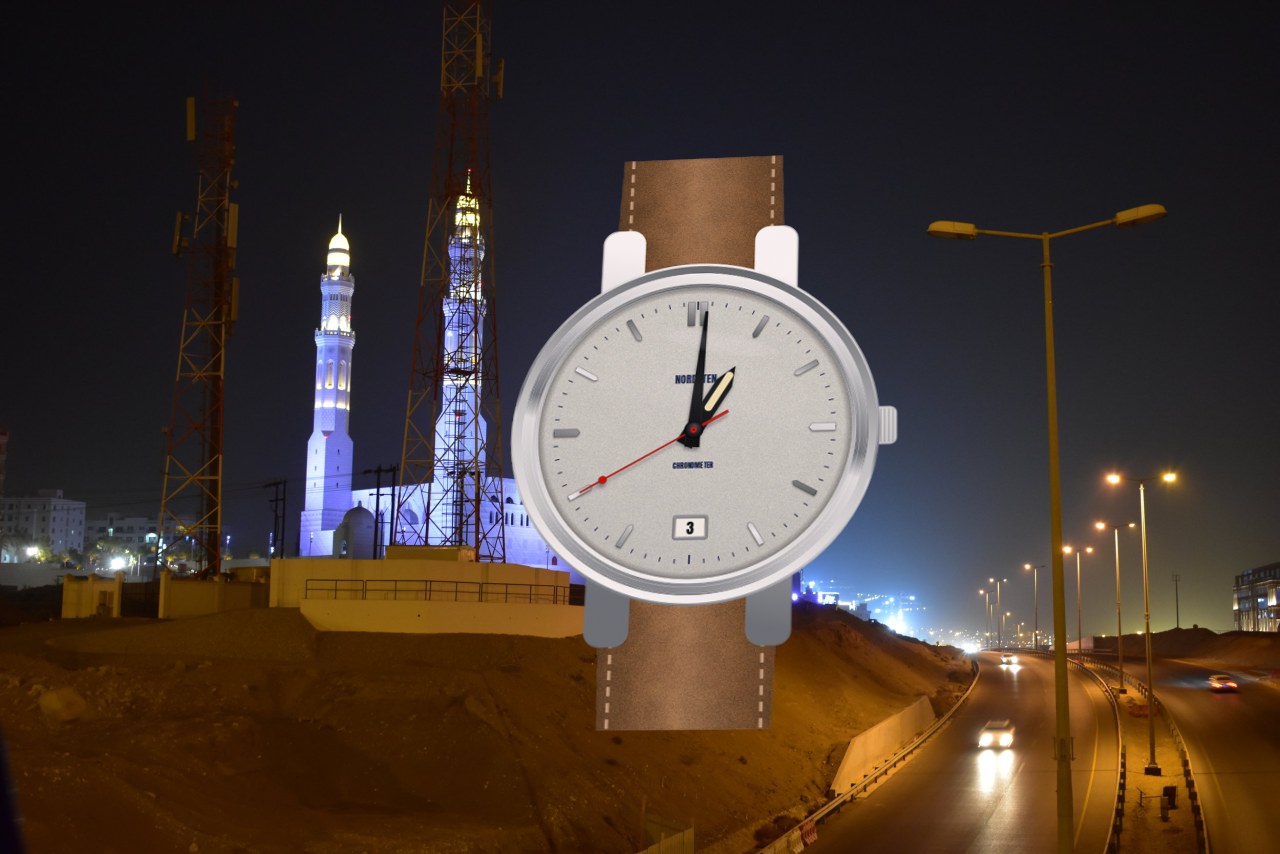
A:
1,00,40
